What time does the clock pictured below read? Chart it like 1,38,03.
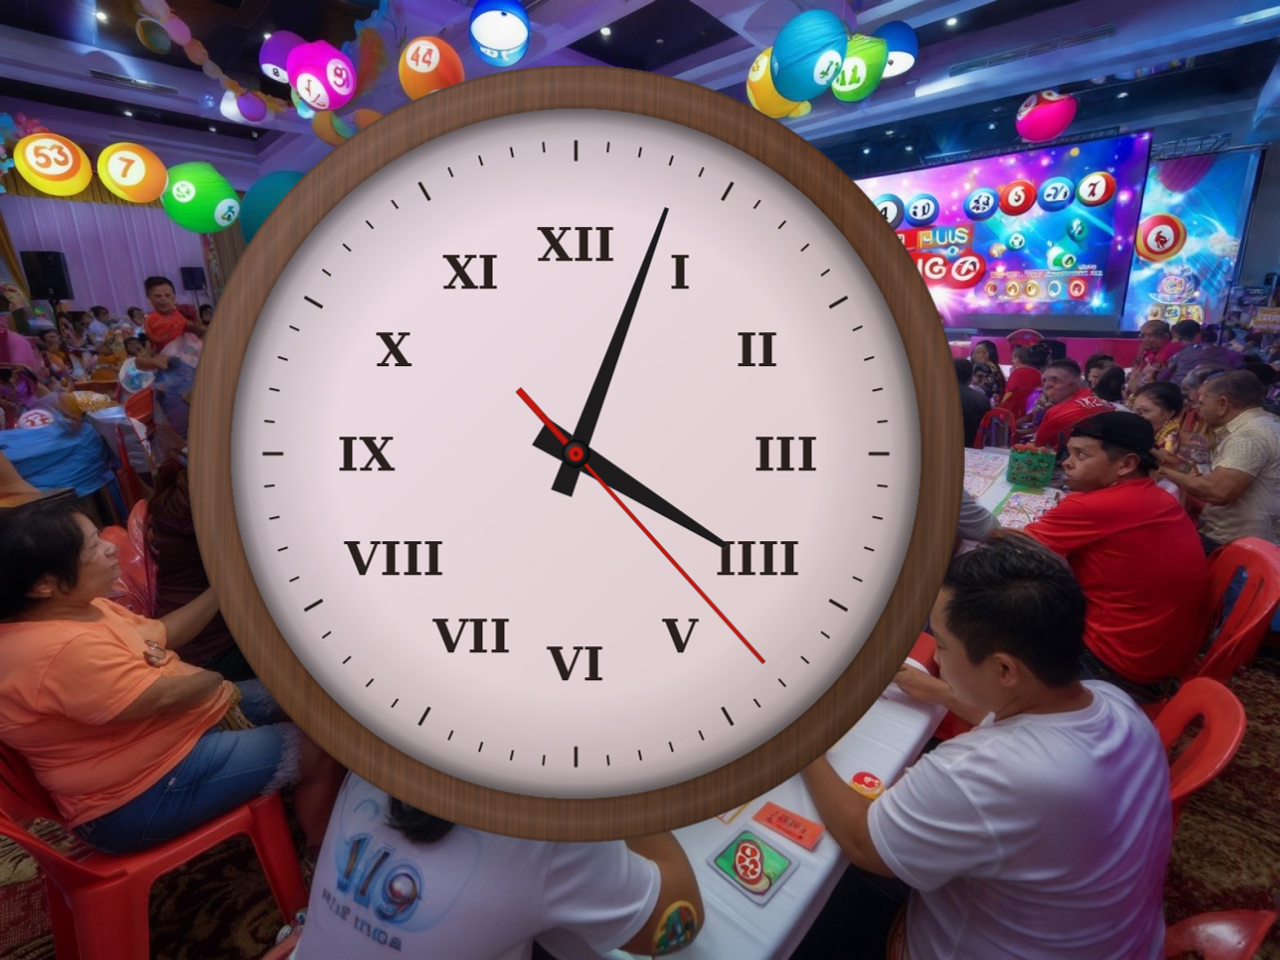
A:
4,03,23
